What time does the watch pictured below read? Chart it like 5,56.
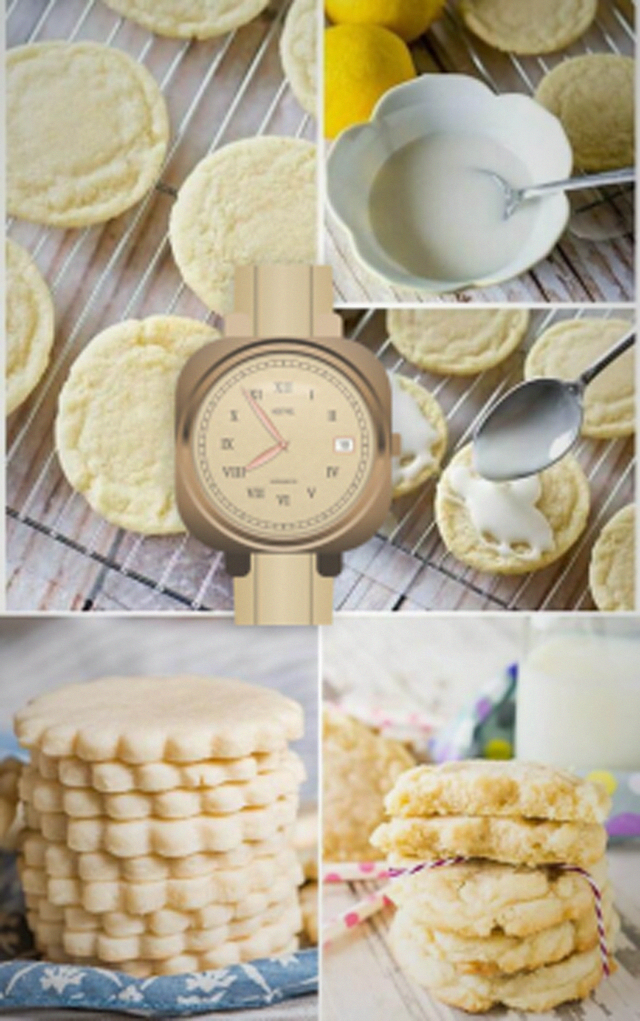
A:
7,54
